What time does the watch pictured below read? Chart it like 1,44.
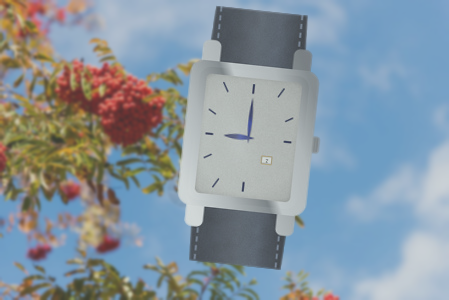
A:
9,00
